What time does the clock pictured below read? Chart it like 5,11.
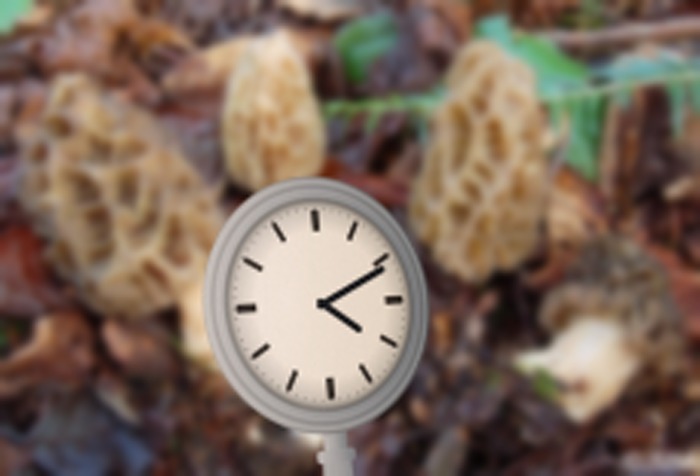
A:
4,11
